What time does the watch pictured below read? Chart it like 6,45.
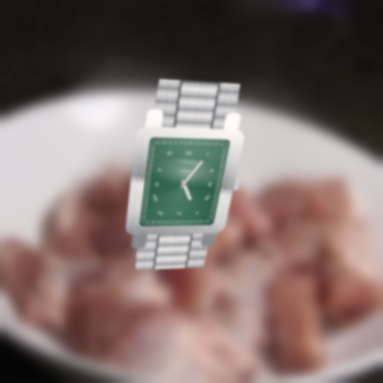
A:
5,05
